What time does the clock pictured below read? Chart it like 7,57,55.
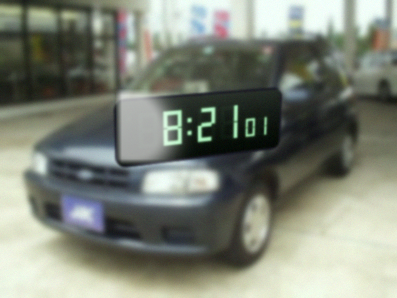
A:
8,21,01
